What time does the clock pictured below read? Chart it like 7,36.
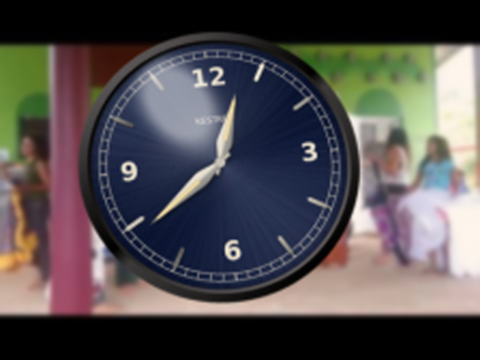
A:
12,39
